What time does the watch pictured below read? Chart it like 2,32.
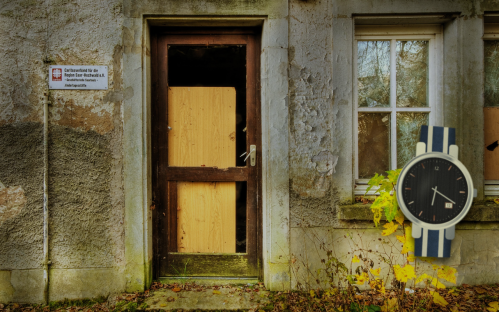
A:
6,20
